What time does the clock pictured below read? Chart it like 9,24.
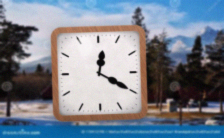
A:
12,20
